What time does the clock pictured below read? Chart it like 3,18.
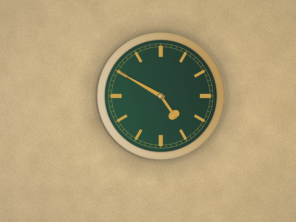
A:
4,50
